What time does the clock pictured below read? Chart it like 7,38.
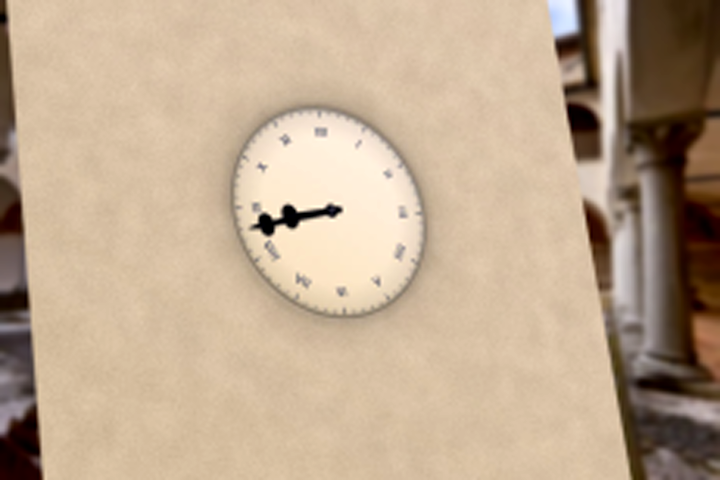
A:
8,43
